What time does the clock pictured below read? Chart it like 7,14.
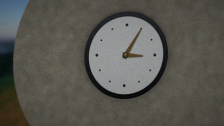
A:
3,05
